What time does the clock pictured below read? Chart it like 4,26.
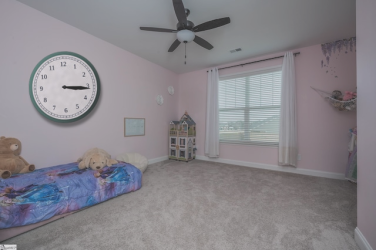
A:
3,16
